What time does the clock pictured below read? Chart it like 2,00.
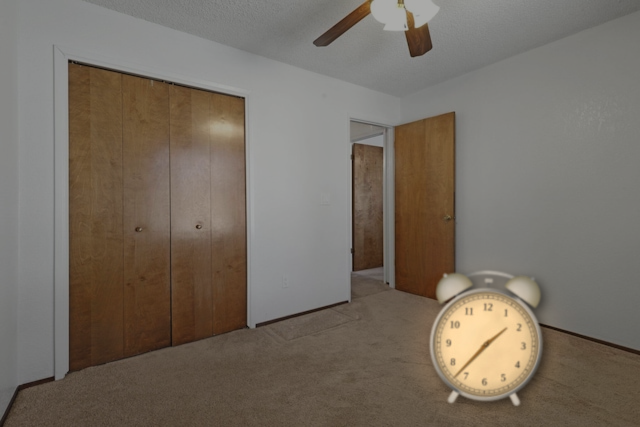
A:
1,37
